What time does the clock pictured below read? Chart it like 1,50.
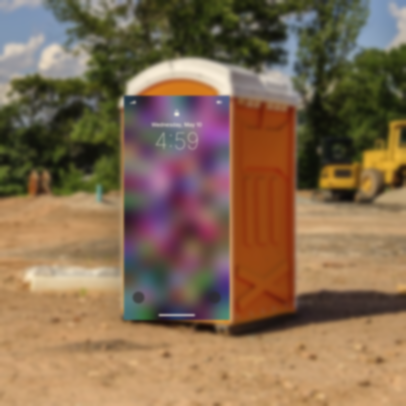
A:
4,59
